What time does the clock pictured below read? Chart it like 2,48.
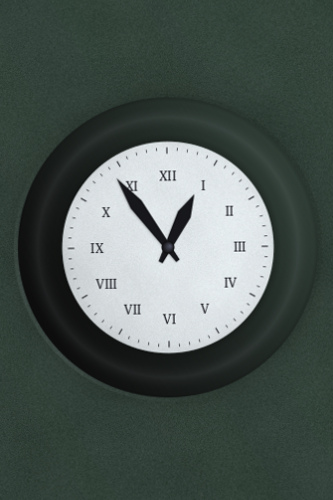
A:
12,54
